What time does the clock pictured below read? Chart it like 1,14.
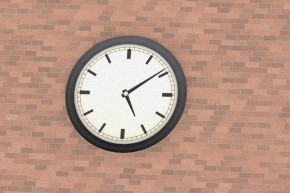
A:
5,09
